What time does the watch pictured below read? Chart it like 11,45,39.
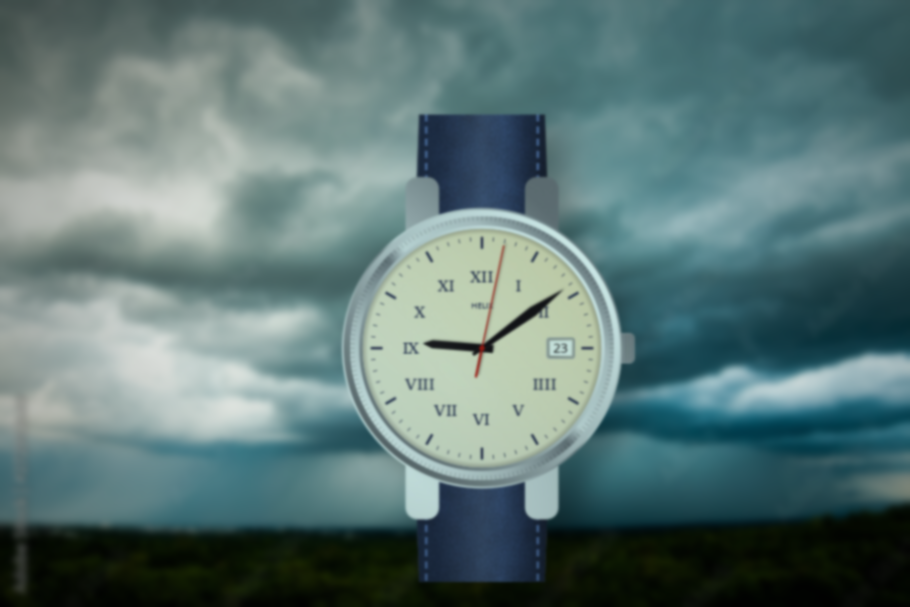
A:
9,09,02
